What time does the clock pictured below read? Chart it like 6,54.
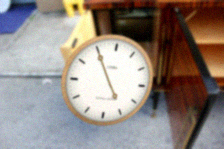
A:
4,55
